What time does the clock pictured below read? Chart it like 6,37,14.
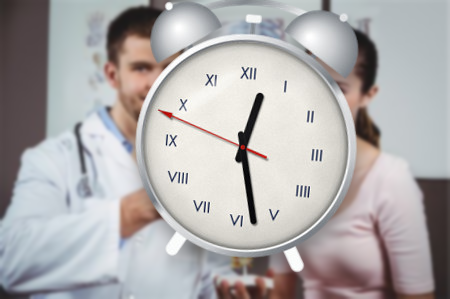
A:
12,27,48
